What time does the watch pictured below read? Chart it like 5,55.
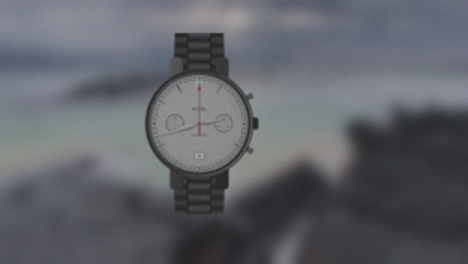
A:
2,42
